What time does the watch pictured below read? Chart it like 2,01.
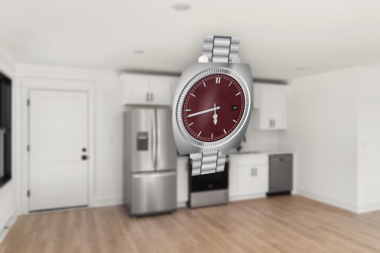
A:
5,43
